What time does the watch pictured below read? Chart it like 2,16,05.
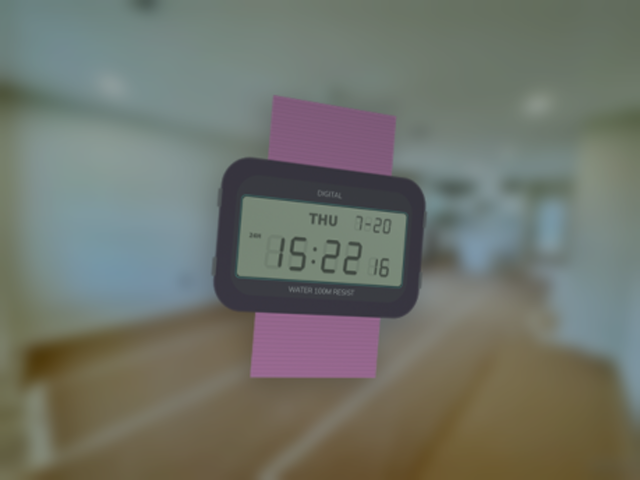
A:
15,22,16
